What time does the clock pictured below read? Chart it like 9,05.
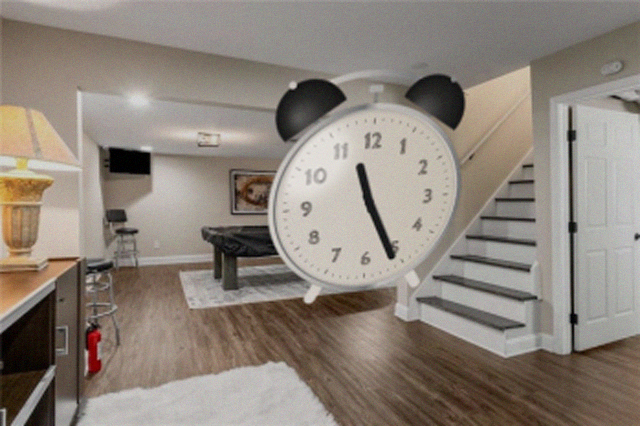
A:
11,26
